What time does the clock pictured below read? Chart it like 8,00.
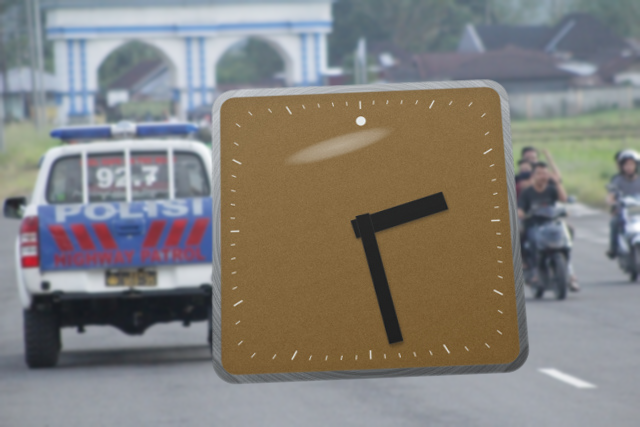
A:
2,28
